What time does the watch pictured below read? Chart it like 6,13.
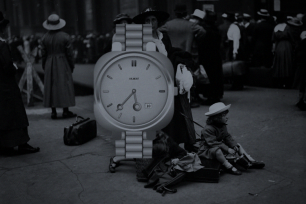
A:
5,37
